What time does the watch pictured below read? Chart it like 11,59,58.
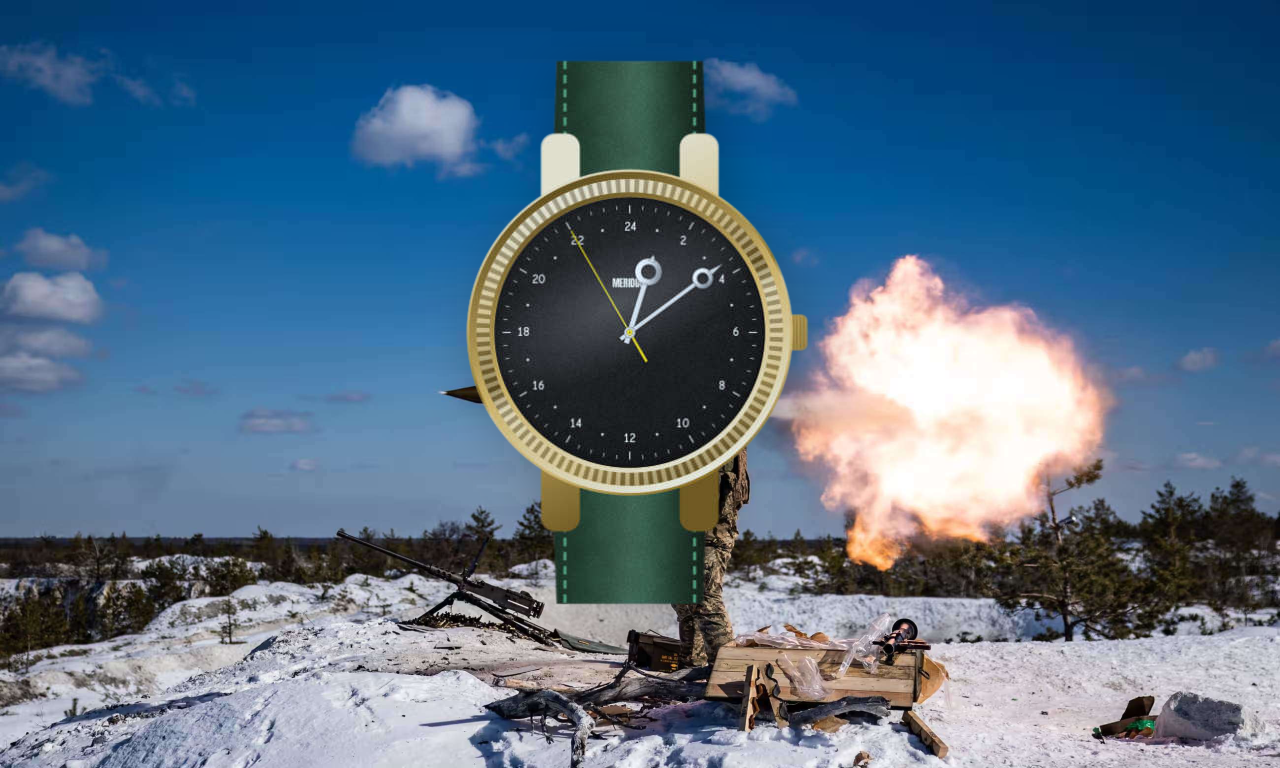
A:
1,08,55
